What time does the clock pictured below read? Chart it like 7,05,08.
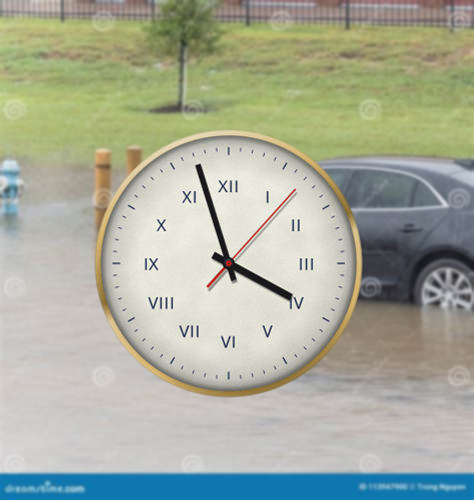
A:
3,57,07
